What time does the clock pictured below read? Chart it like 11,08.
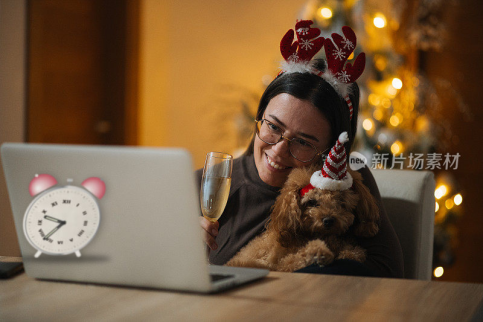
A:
9,37
